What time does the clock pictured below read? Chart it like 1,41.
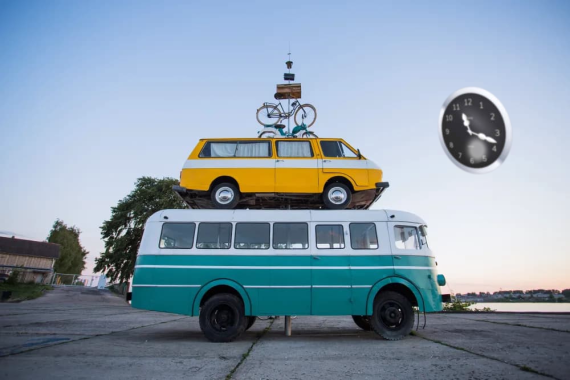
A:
11,18
